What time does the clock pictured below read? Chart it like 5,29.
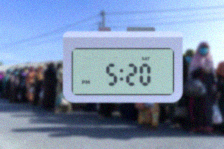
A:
5,20
